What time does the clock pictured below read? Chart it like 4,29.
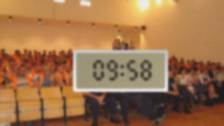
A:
9,58
